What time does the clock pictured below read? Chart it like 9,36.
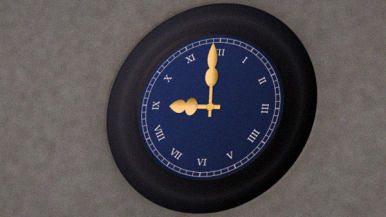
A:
8,59
